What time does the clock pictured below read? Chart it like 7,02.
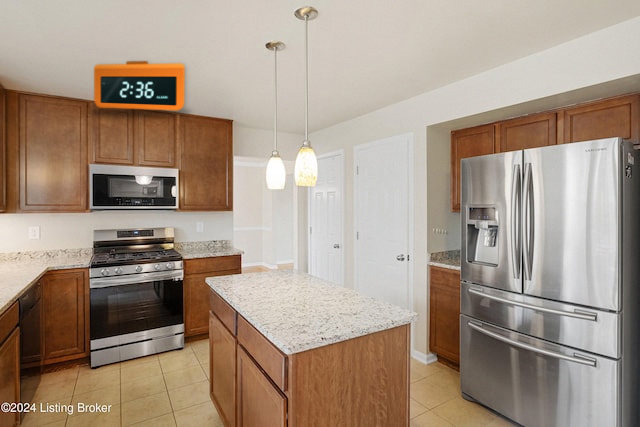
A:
2,36
